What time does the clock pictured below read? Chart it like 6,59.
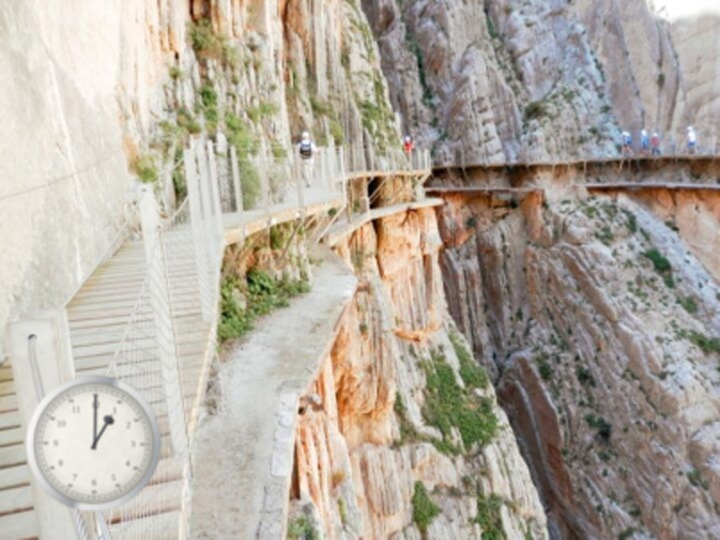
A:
1,00
